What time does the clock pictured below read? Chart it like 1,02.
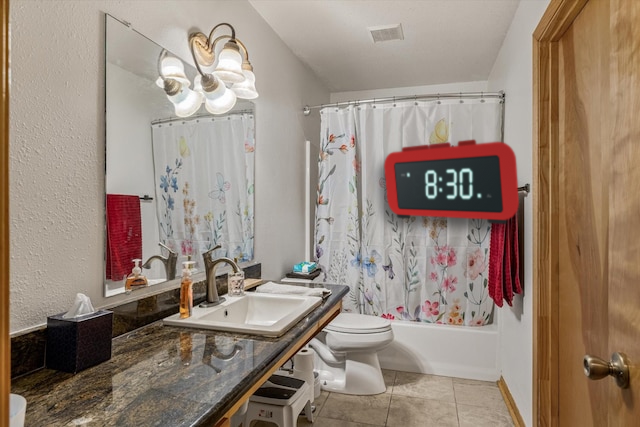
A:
8,30
